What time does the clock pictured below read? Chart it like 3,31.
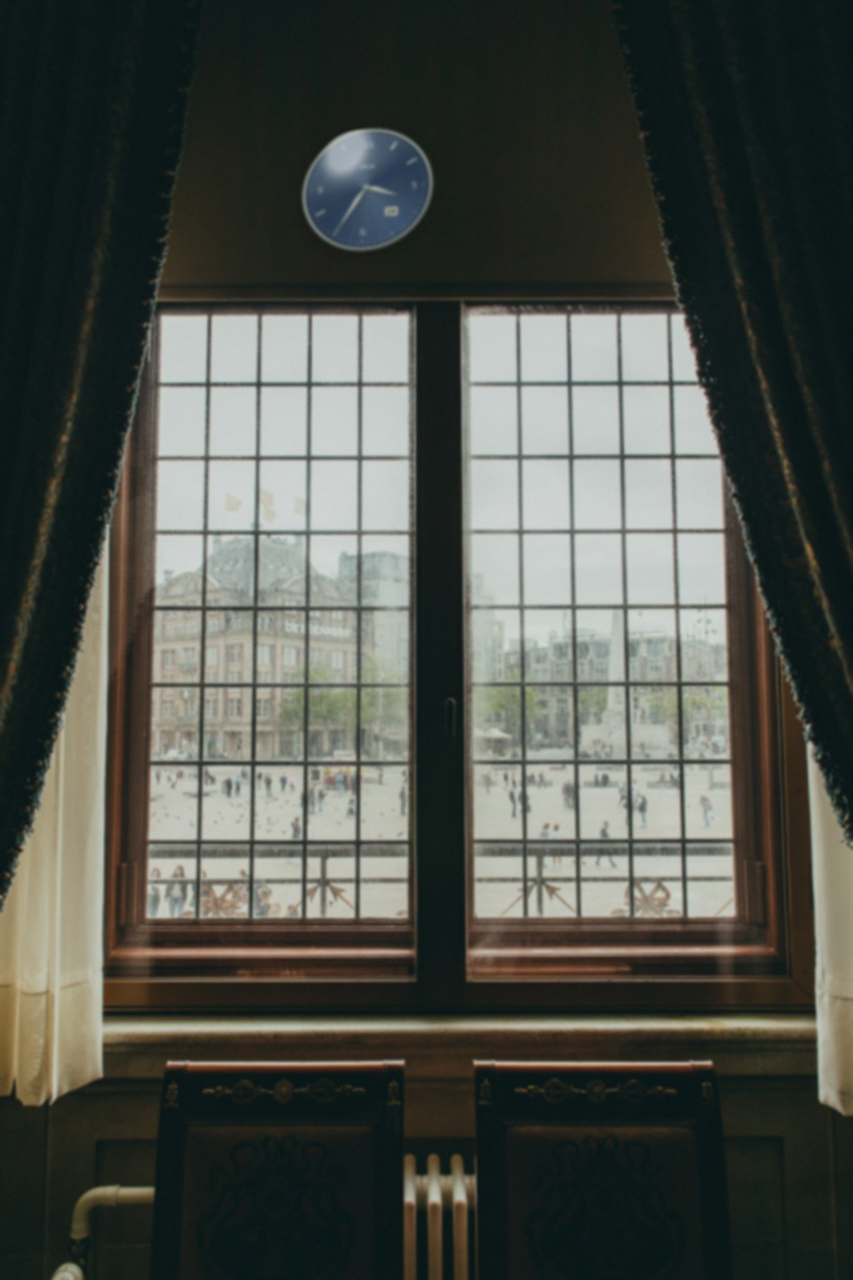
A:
3,35
